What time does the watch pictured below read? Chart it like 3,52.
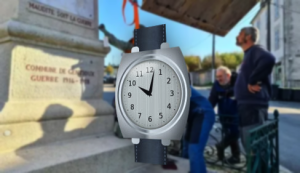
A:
10,02
